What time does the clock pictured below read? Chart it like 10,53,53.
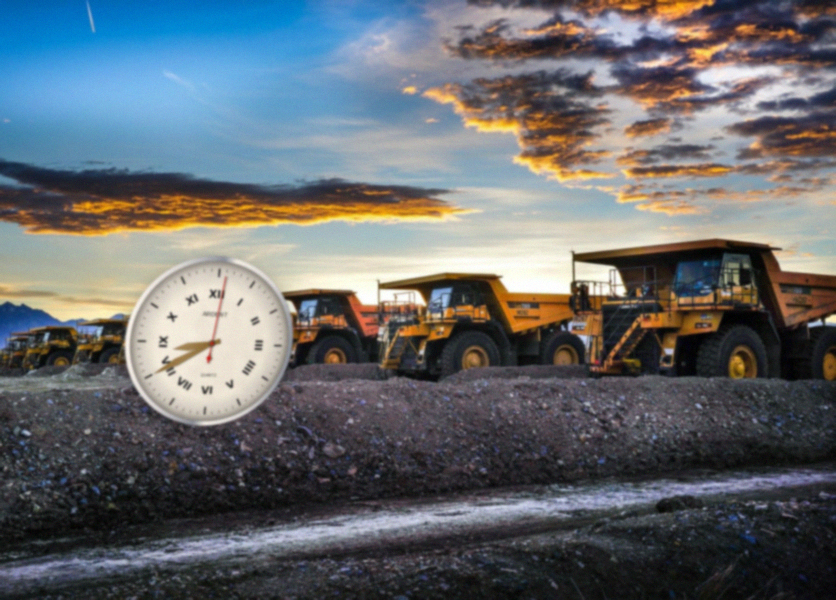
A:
8,40,01
